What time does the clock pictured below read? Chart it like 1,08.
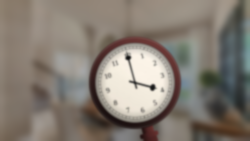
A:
4,00
